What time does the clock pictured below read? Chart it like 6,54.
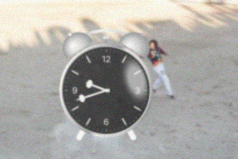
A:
9,42
